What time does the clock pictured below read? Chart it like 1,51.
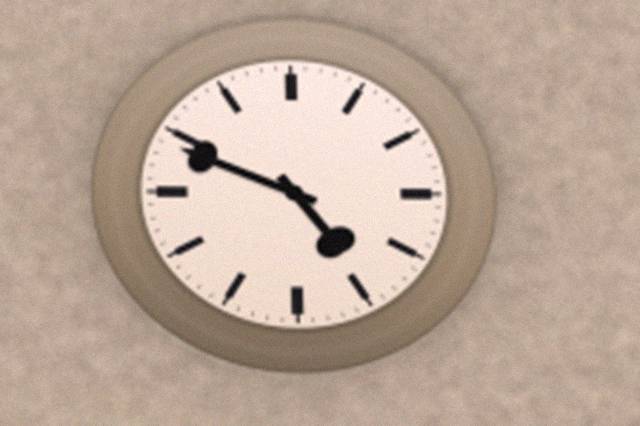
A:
4,49
